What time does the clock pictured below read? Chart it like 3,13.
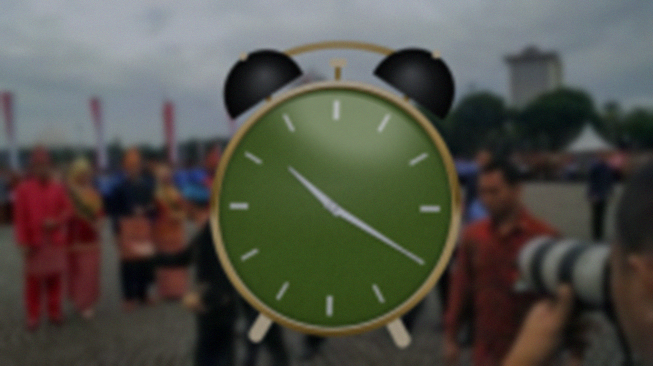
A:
10,20
